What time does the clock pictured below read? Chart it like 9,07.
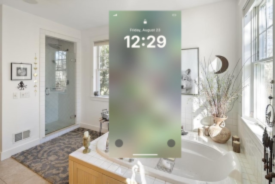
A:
12,29
